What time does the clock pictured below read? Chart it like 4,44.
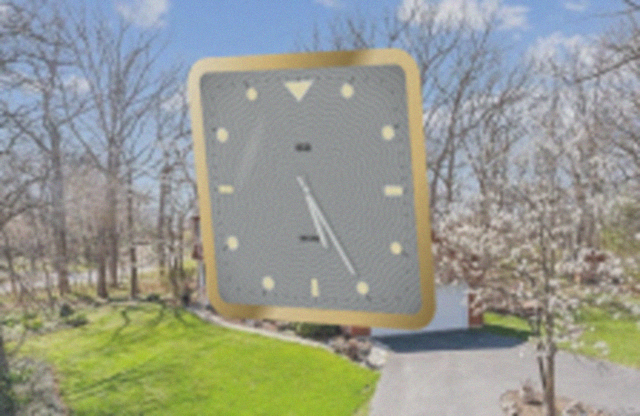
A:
5,25
